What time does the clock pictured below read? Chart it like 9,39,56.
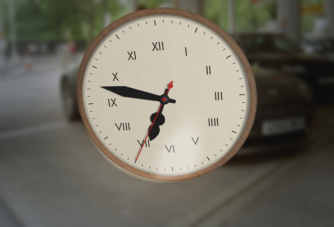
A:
6,47,35
